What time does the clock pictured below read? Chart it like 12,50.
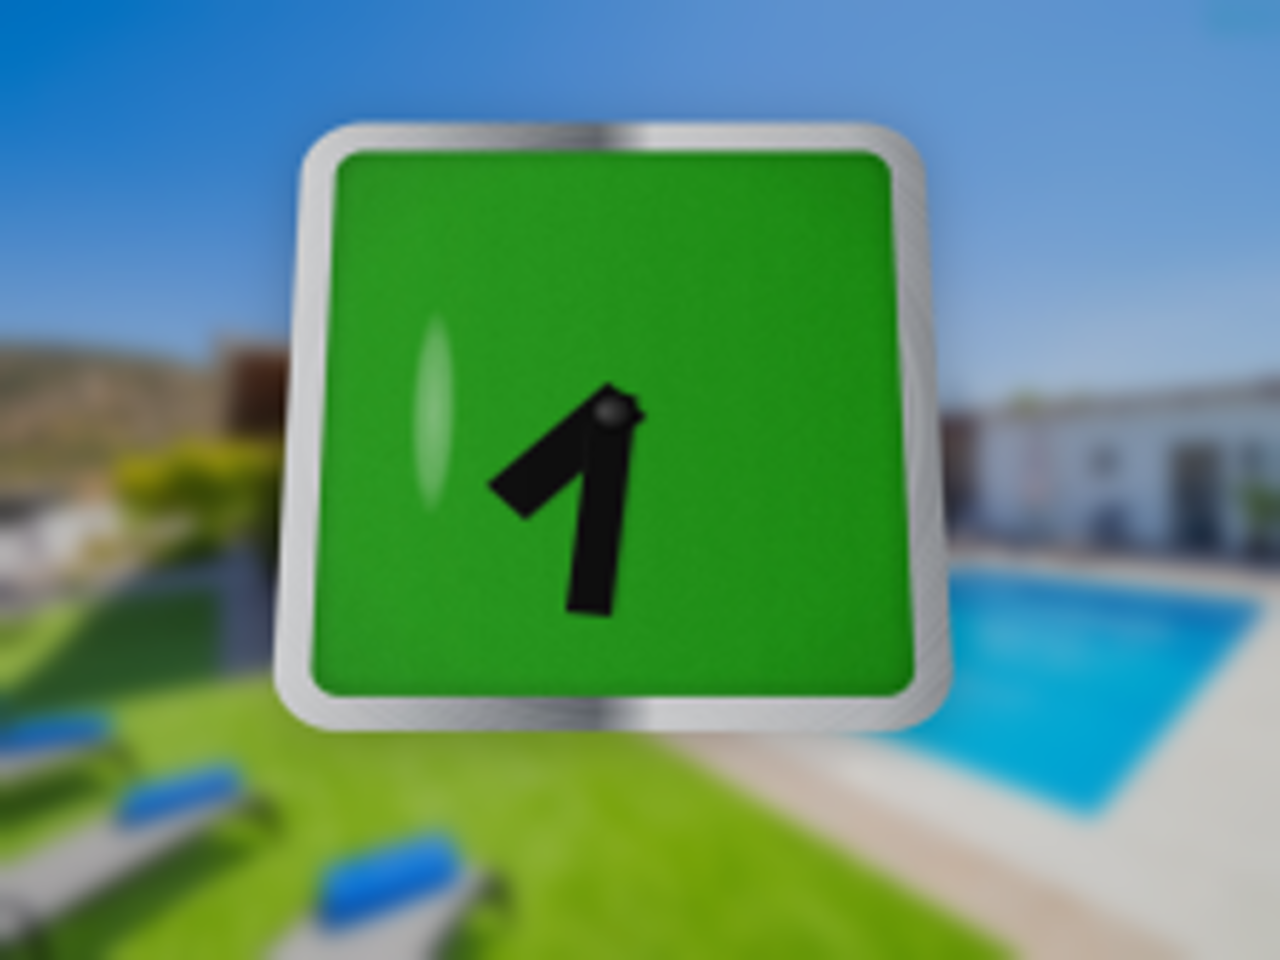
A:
7,31
